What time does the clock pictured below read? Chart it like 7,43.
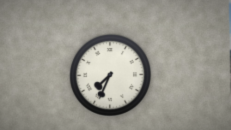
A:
7,34
